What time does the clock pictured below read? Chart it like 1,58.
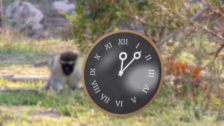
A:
12,07
